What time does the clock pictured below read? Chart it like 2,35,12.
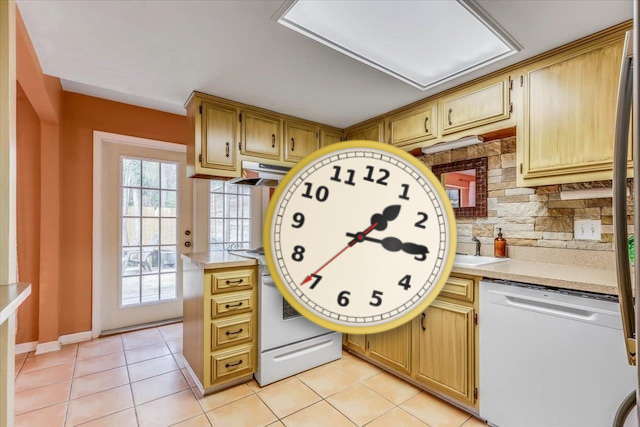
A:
1,14,36
